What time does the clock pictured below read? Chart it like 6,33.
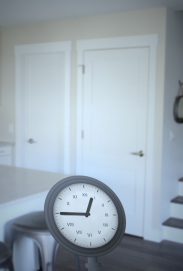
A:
12,45
